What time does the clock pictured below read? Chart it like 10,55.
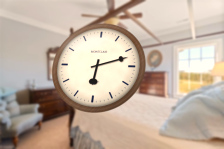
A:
6,12
